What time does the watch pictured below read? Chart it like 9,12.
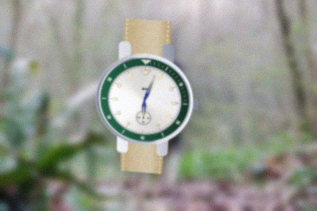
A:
6,03
